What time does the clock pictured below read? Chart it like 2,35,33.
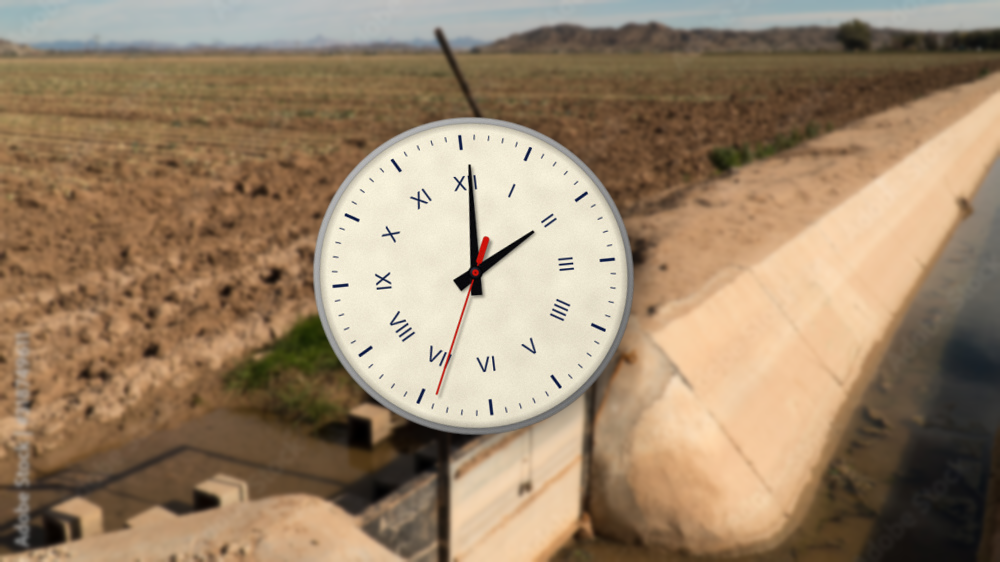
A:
2,00,34
